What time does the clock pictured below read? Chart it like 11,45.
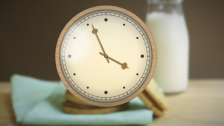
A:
3,56
